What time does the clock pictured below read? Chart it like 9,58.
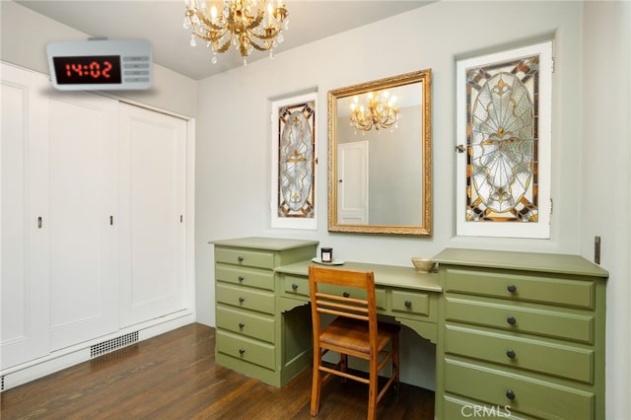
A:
14,02
